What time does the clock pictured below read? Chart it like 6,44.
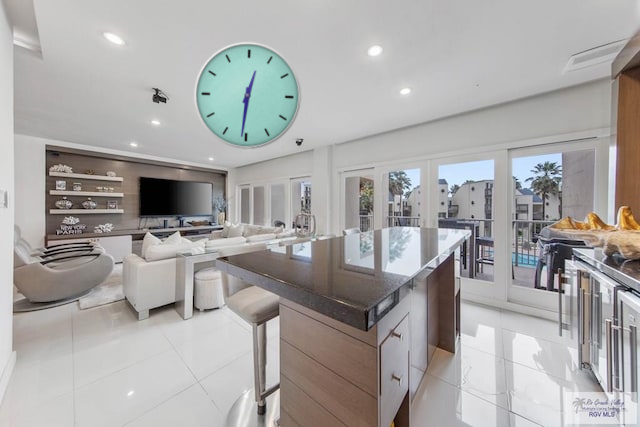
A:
12,31
